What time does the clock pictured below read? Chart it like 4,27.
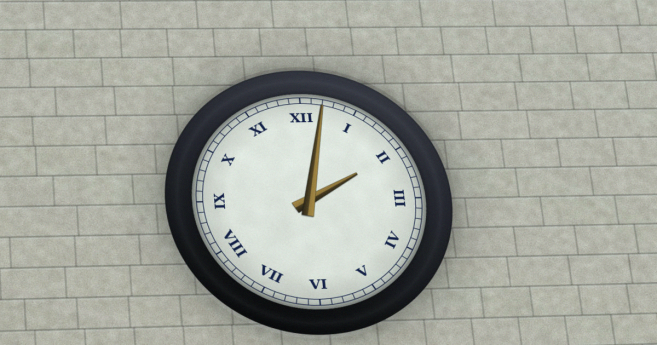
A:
2,02
